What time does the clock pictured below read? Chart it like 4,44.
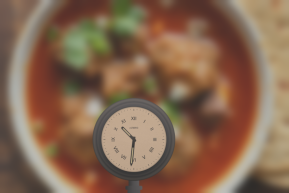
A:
10,31
